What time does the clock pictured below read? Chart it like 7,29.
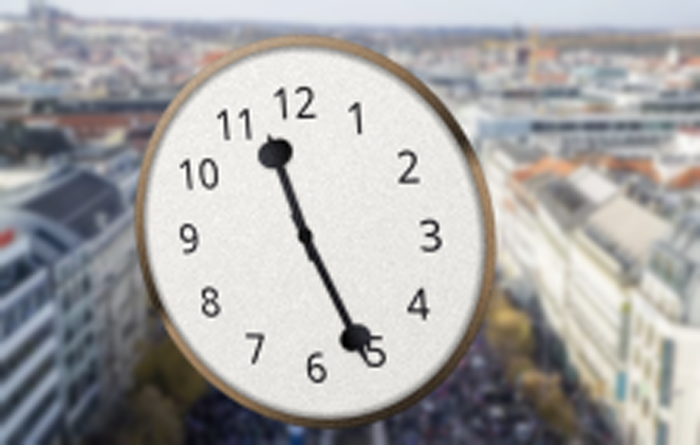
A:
11,26
